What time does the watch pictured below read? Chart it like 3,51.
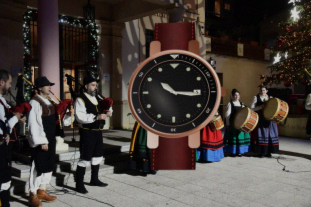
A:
10,16
